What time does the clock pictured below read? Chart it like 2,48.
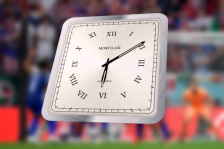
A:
6,09
